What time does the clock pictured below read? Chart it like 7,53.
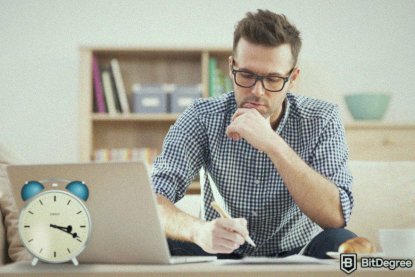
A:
3,19
